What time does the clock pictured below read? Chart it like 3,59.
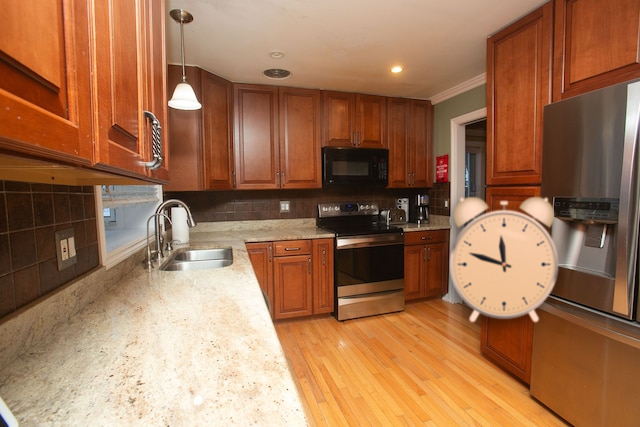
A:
11,48
